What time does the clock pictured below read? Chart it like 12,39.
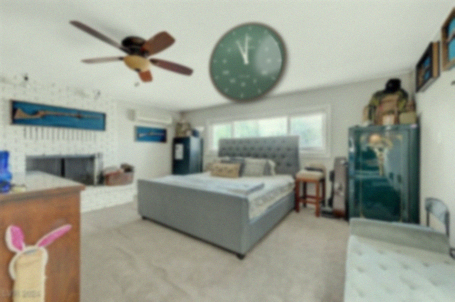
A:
10,59
